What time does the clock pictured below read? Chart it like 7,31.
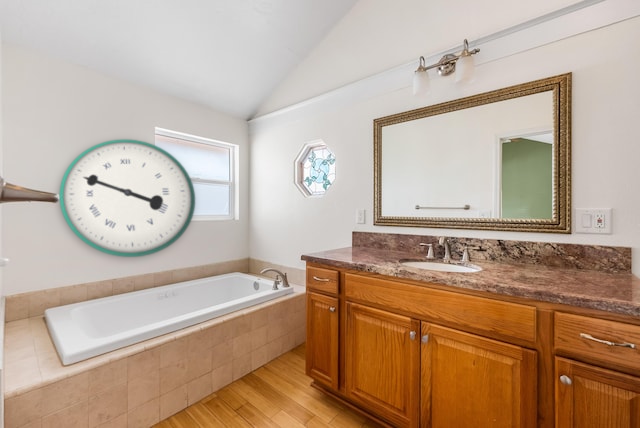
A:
3,49
